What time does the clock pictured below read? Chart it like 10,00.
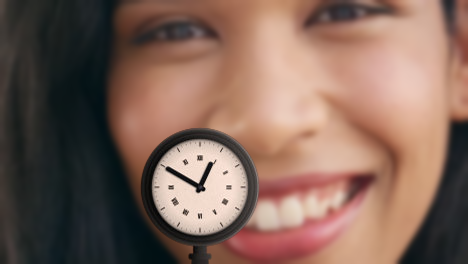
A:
12,50
